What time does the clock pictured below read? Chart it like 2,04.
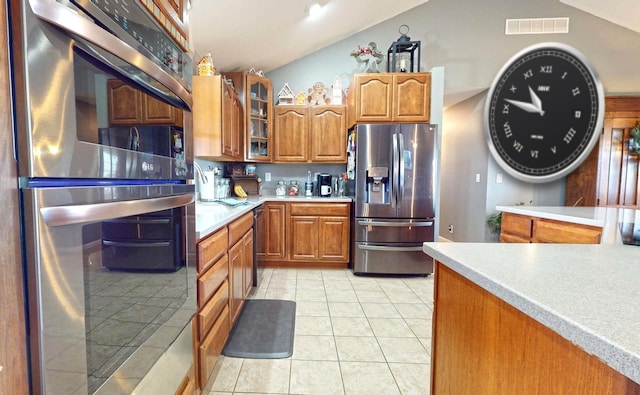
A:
10,47
